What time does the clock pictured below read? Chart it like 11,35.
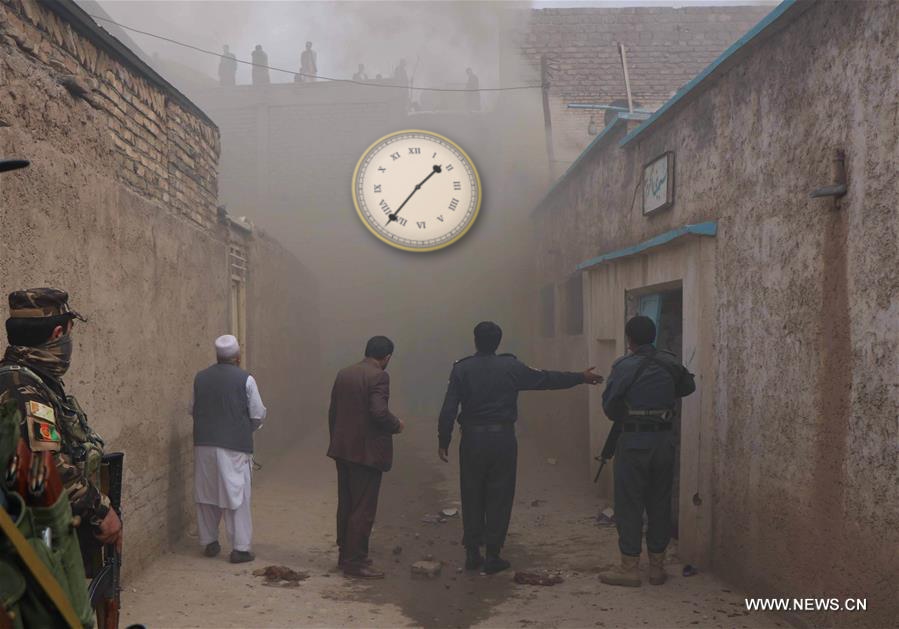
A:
1,37
